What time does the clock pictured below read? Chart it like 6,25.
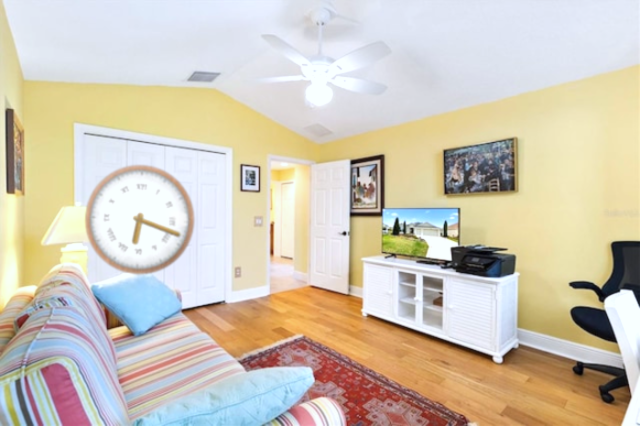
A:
6,18
